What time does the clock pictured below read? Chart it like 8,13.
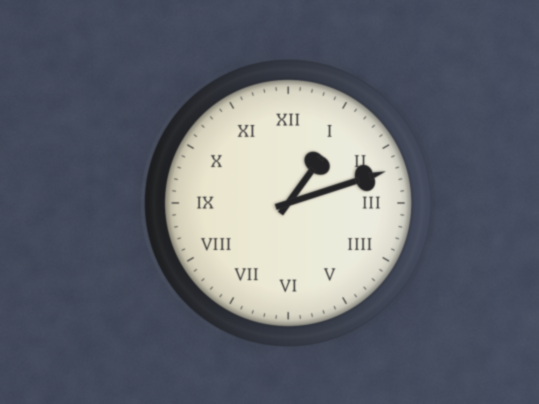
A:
1,12
